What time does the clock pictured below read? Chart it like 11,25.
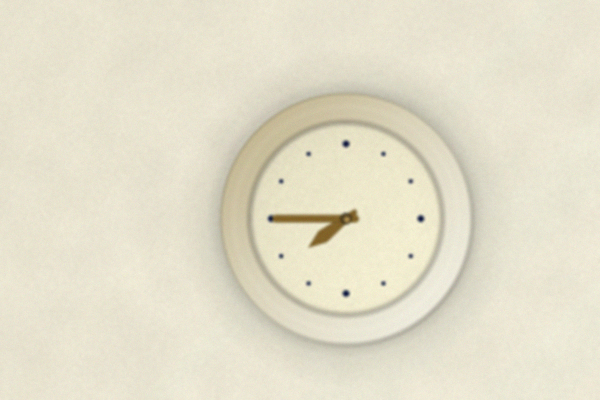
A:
7,45
